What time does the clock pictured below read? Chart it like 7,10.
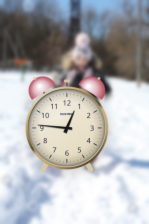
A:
12,46
